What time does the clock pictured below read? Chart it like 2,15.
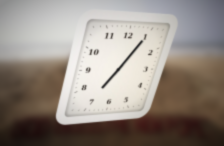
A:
7,05
